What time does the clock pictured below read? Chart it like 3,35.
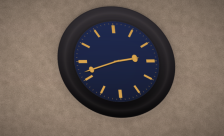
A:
2,42
